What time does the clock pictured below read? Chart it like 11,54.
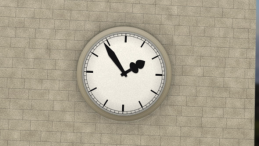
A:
1,54
